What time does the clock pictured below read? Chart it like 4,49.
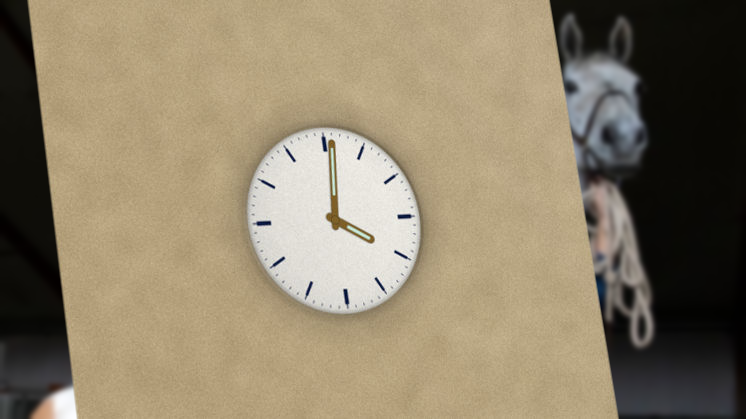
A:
4,01
